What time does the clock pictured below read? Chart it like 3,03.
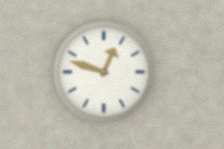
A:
12,48
